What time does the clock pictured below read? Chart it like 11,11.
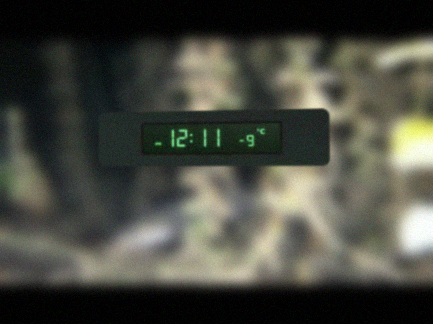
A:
12,11
